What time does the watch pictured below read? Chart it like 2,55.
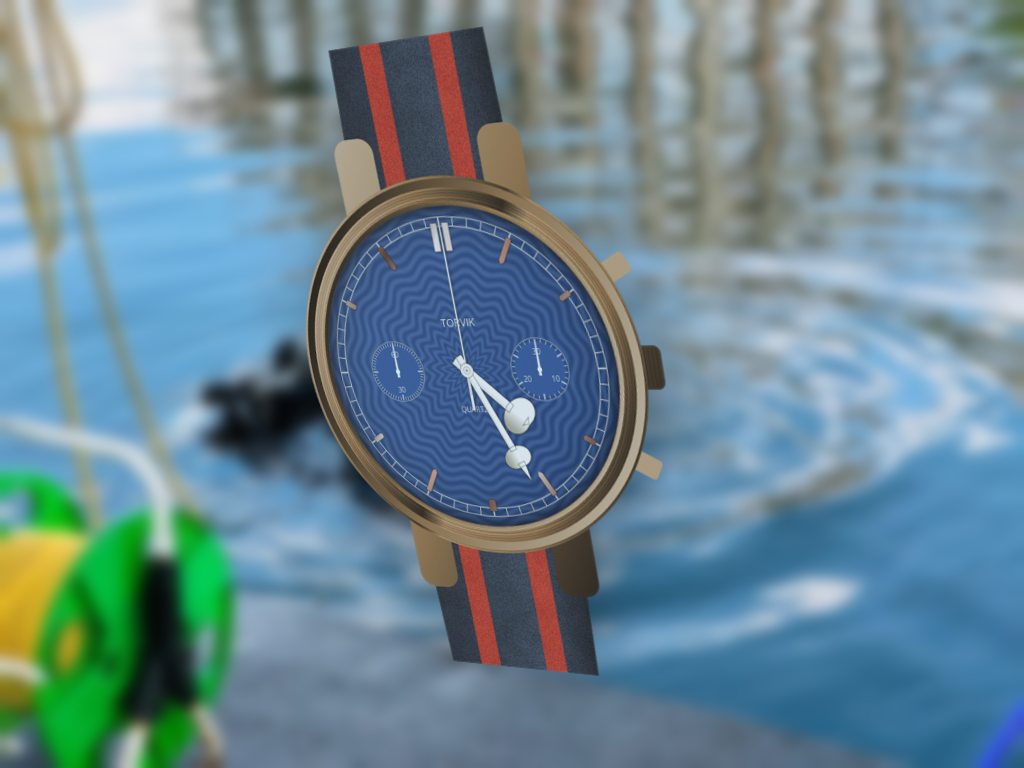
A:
4,26
